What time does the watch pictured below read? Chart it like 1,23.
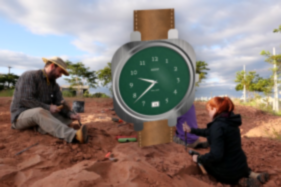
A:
9,38
